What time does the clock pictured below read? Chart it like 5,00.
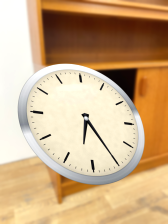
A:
6,25
